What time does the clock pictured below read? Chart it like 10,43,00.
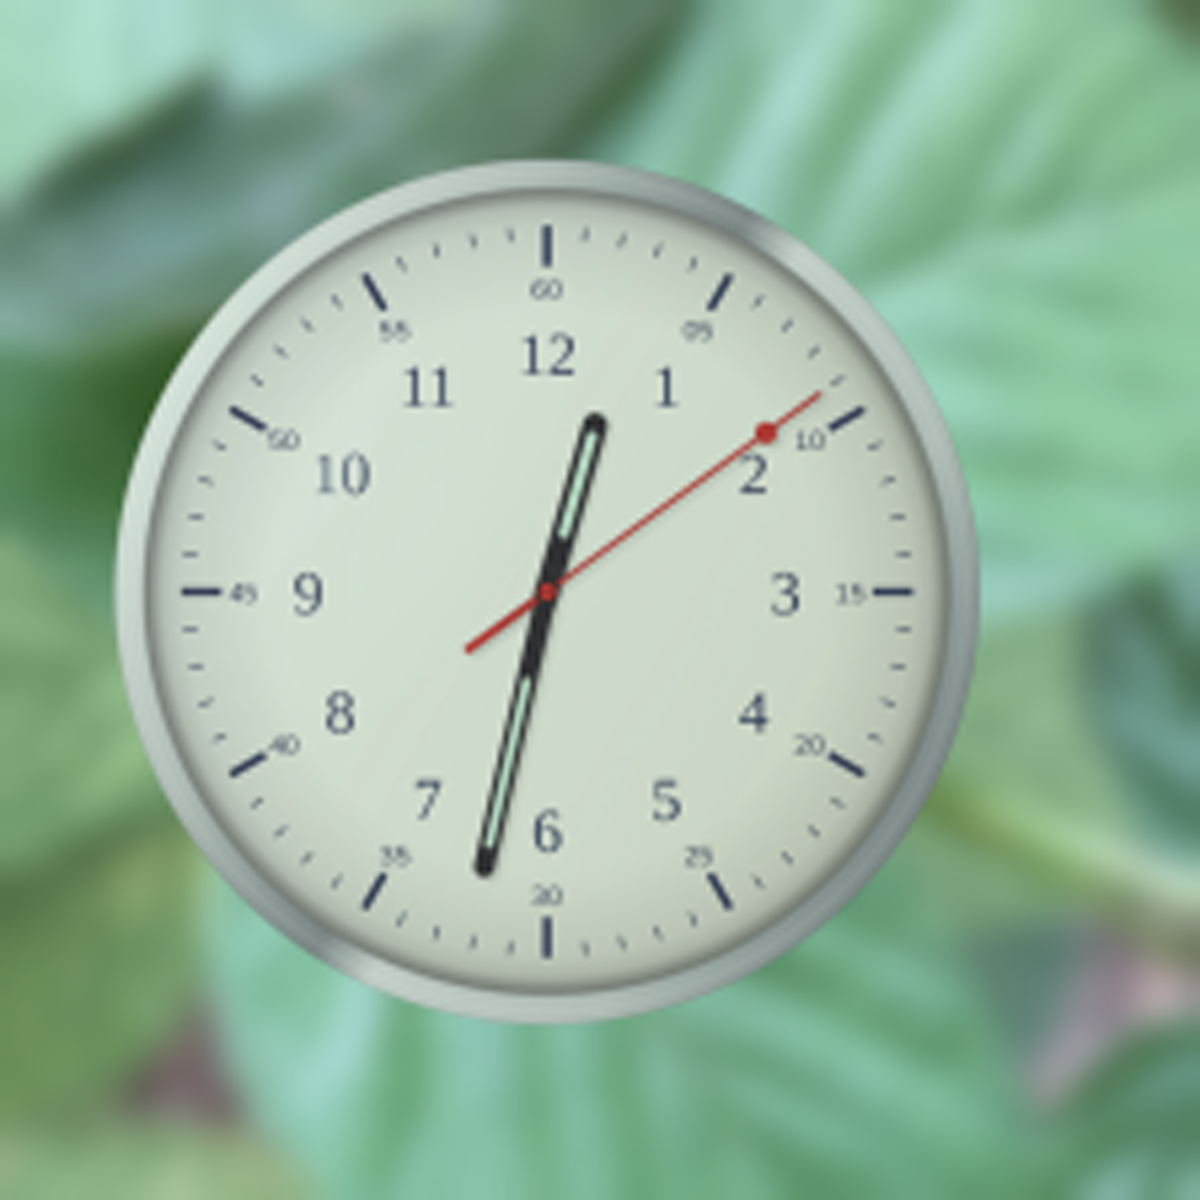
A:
12,32,09
